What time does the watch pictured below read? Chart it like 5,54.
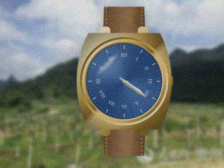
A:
4,21
